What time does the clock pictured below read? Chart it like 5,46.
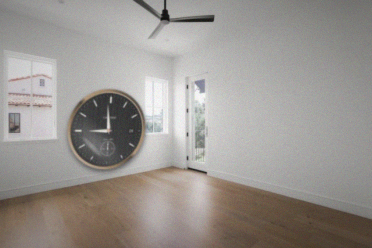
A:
8,59
